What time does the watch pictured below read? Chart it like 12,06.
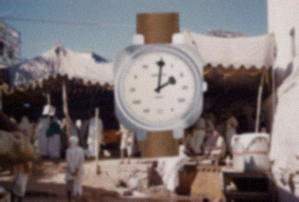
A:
2,01
